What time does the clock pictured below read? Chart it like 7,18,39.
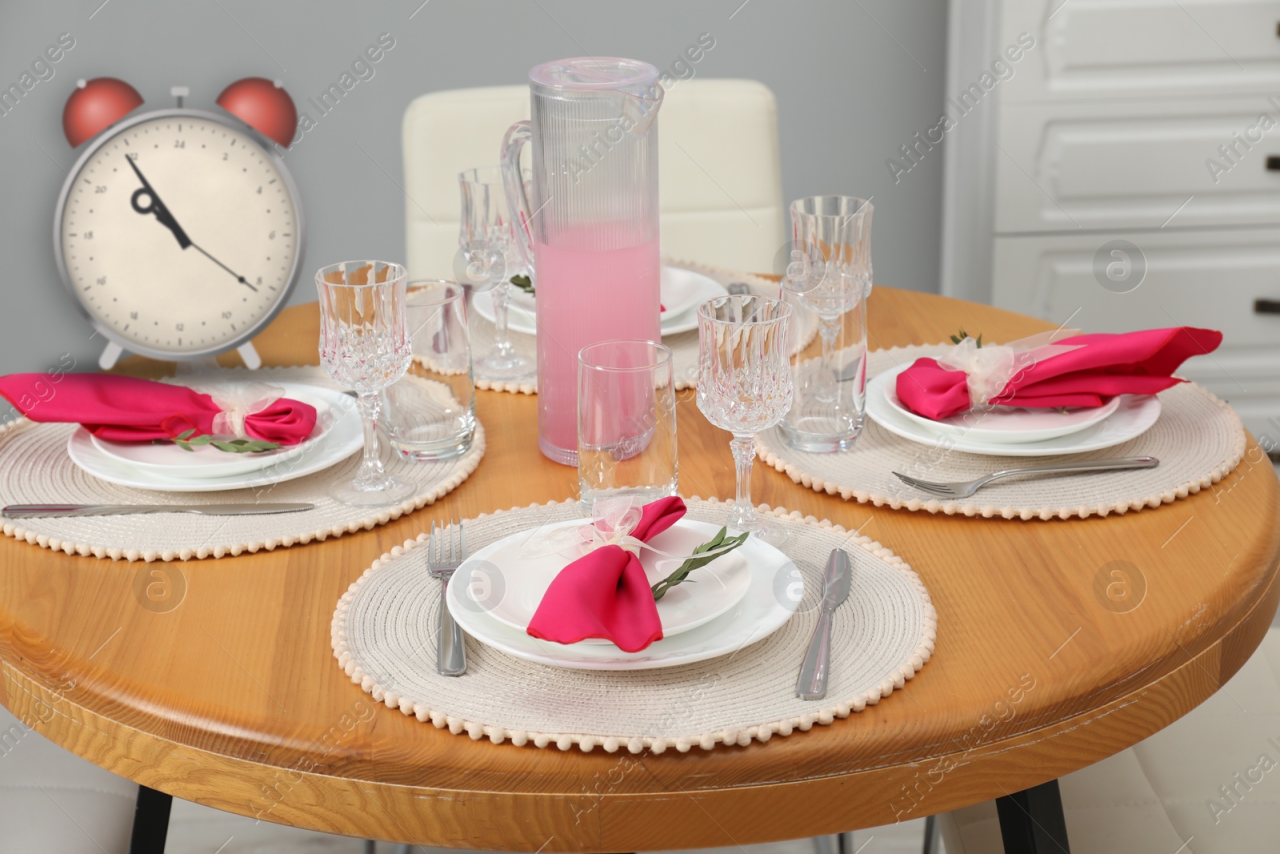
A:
20,54,21
